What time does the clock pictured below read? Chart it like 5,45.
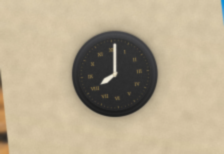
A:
8,01
